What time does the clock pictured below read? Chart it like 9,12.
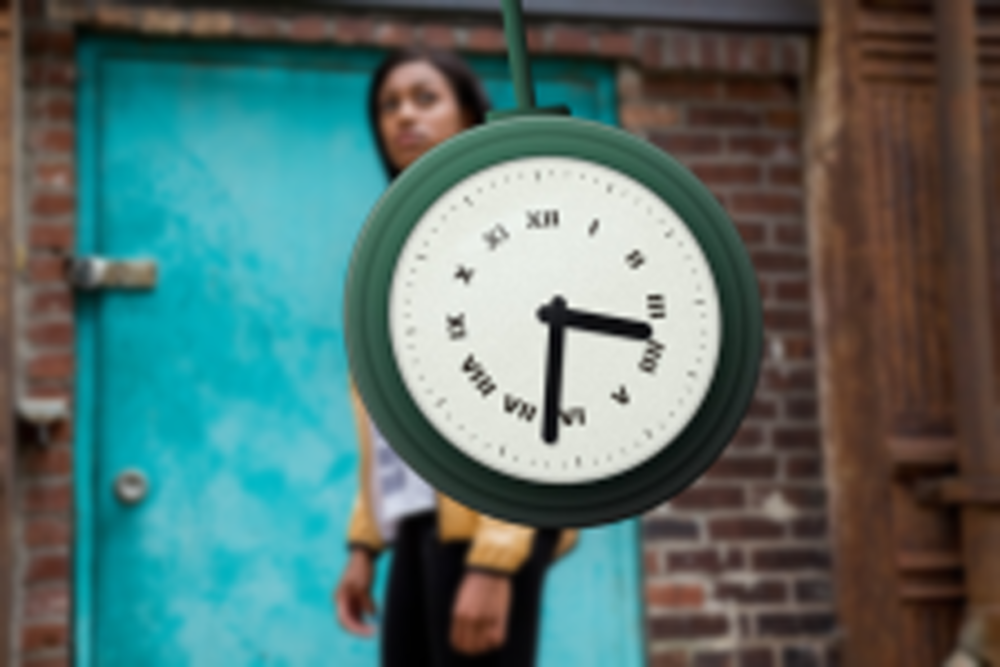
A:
3,32
